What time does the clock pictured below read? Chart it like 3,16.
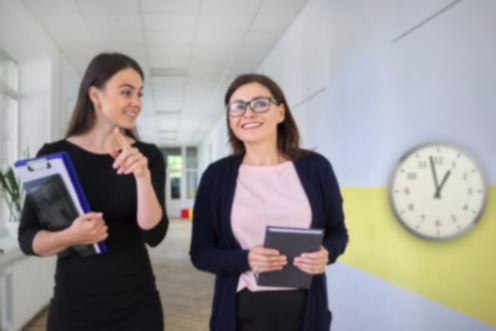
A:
12,58
